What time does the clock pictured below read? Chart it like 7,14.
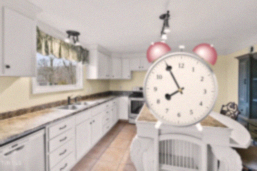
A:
7,55
